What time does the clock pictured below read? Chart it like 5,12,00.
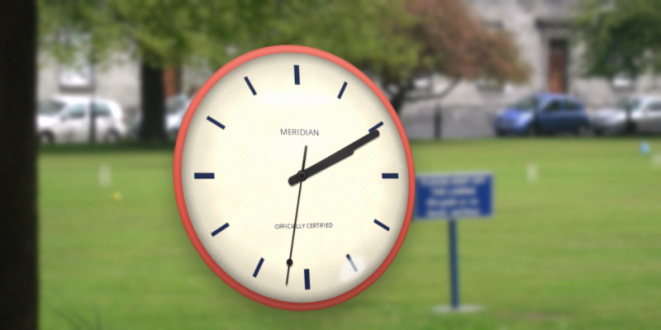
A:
2,10,32
